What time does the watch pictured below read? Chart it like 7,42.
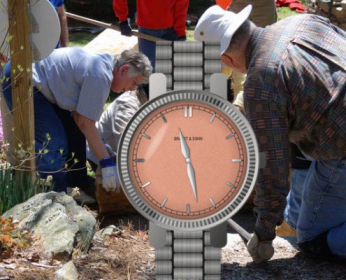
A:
11,28
